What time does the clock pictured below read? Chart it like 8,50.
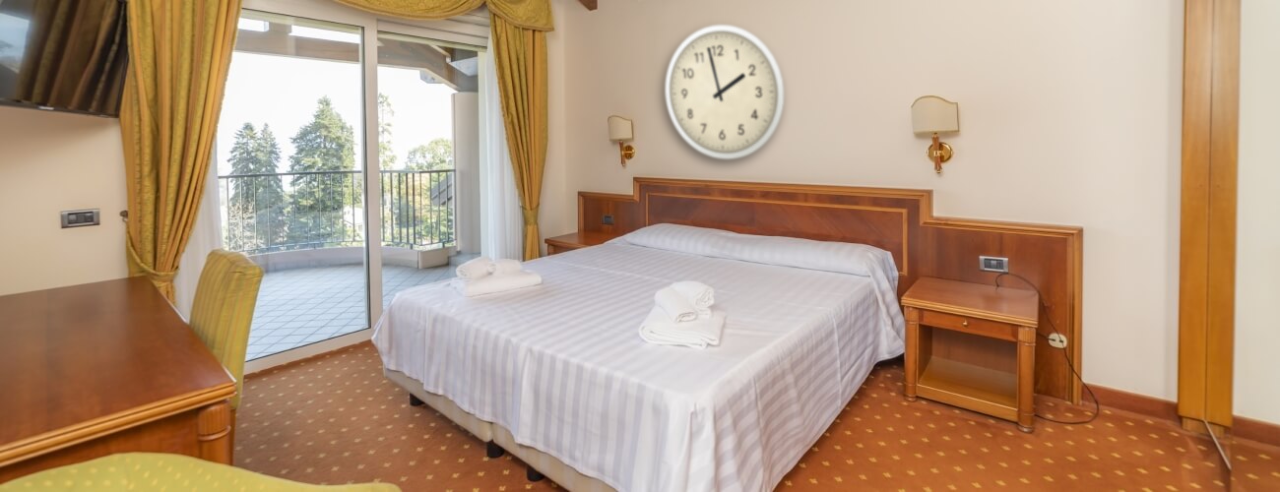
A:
1,58
